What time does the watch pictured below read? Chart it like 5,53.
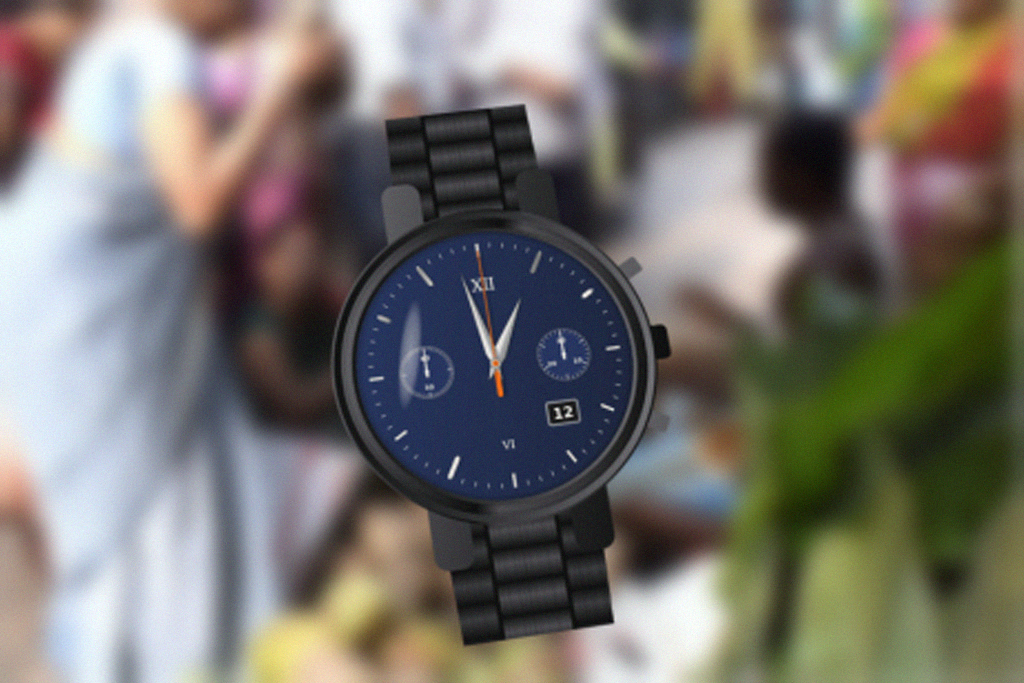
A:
12,58
